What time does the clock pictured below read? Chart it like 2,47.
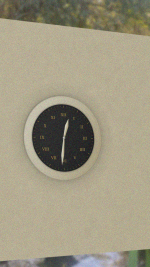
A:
12,31
